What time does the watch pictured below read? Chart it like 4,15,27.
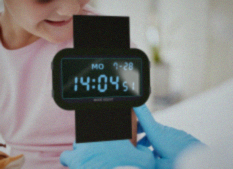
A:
14,04,51
